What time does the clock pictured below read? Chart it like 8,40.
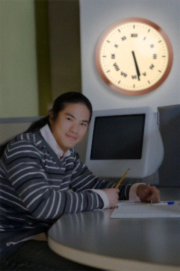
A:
5,28
